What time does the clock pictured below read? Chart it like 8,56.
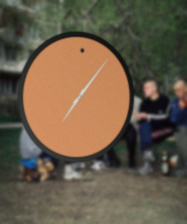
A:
7,06
